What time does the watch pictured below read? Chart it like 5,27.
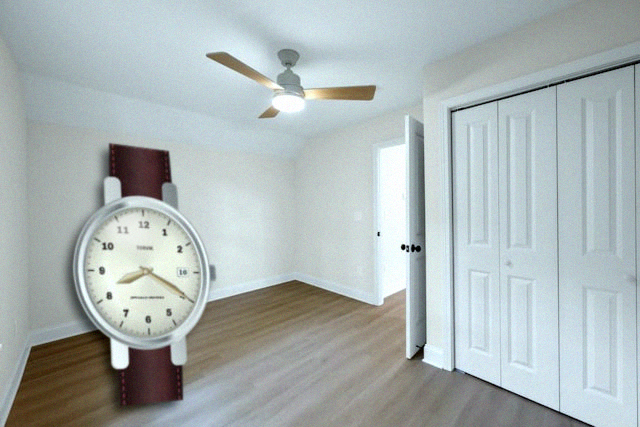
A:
8,20
